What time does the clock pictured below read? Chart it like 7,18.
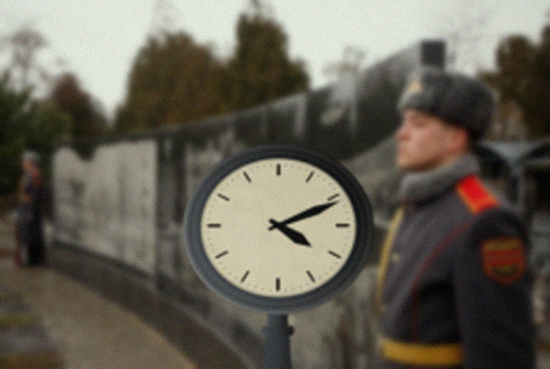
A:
4,11
